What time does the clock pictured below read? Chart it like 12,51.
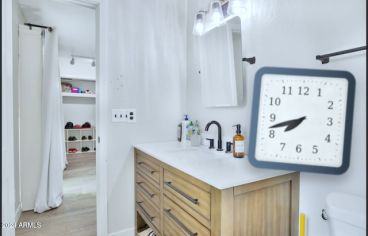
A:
7,42
